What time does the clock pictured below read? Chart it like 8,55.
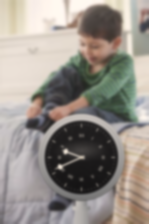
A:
9,41
